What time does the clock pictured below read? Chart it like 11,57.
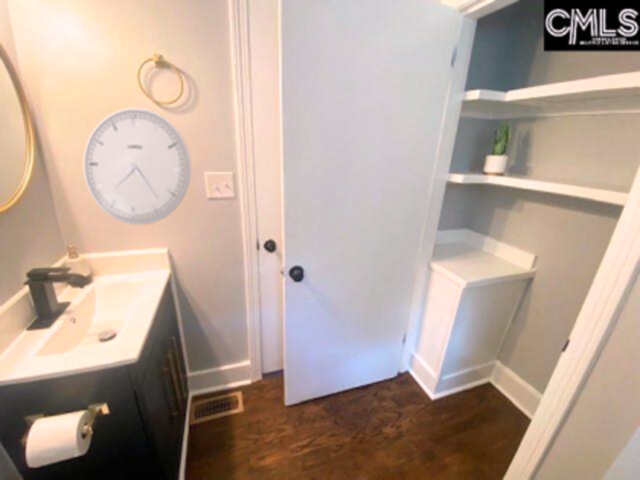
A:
7,23
